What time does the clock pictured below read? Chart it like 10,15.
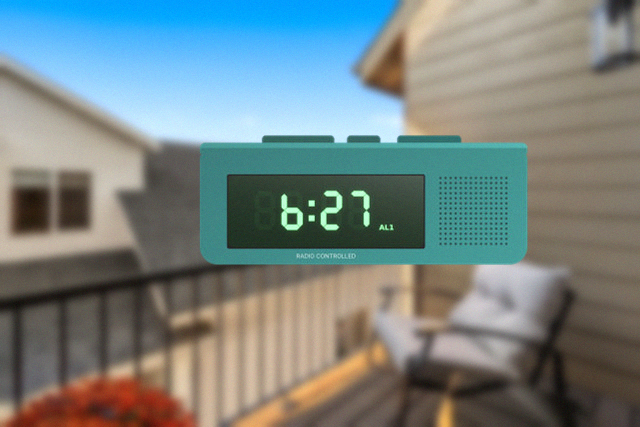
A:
6,27
